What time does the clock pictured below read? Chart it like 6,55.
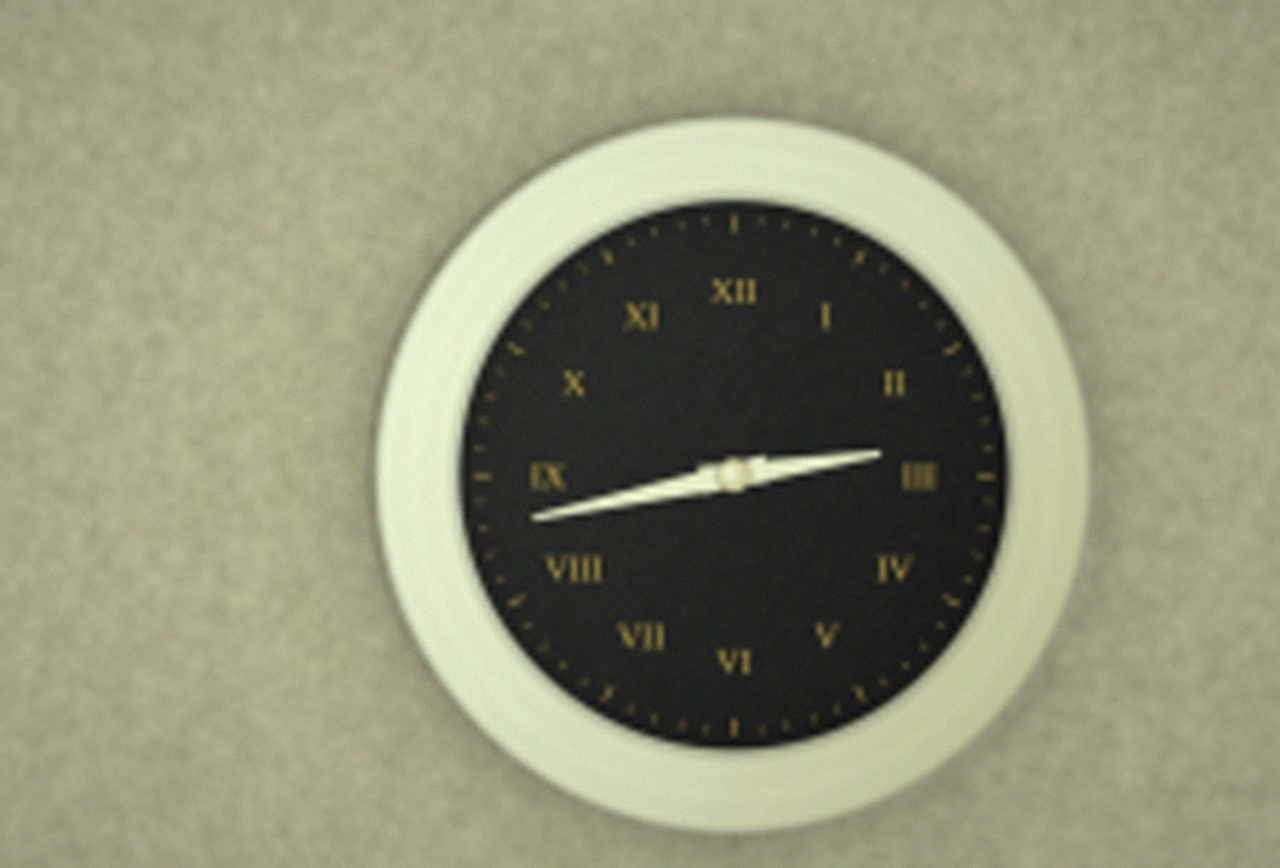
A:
2,43
